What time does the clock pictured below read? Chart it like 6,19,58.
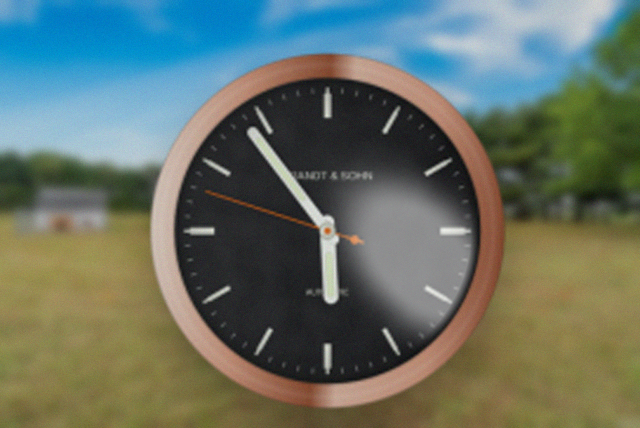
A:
5,53,48
